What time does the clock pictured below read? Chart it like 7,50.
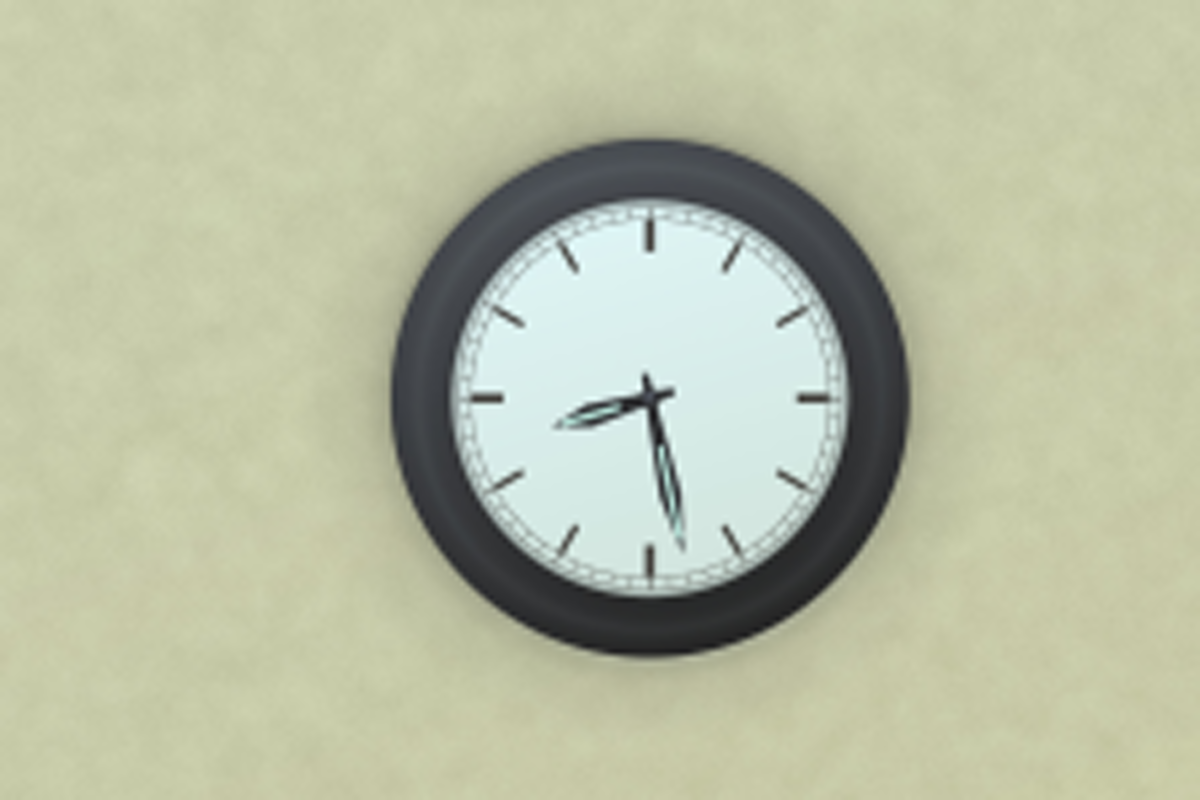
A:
8,28
